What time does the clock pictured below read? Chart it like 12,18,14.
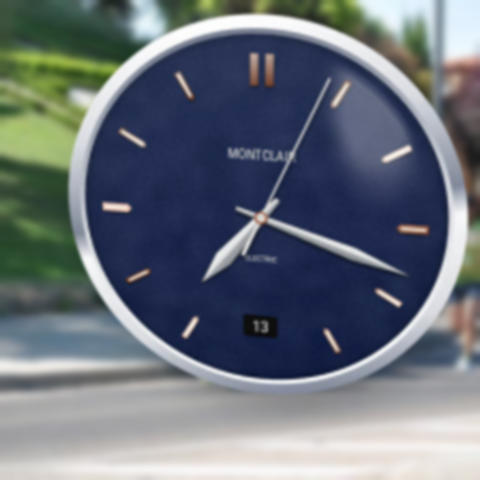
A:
7,18,04
